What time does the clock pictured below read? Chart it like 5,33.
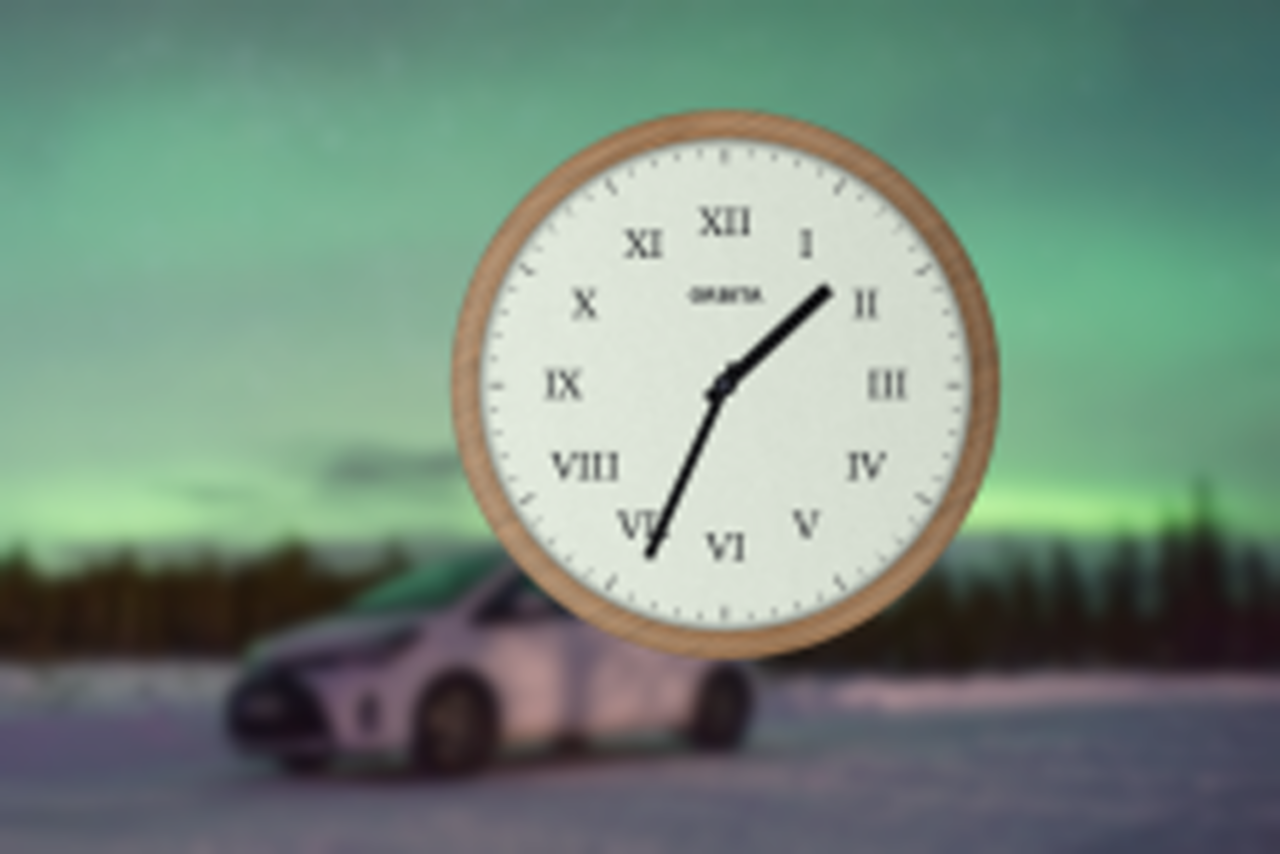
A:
1,34
